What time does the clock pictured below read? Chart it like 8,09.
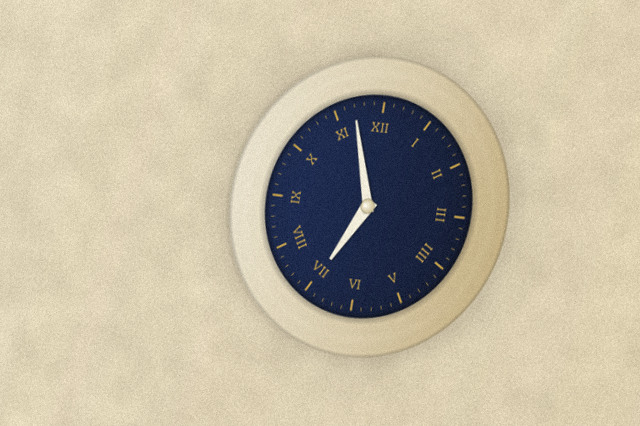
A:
6,57
